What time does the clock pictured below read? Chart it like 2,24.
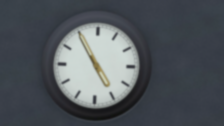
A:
4,55
